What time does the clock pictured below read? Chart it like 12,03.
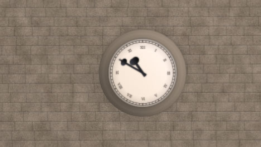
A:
10,50
